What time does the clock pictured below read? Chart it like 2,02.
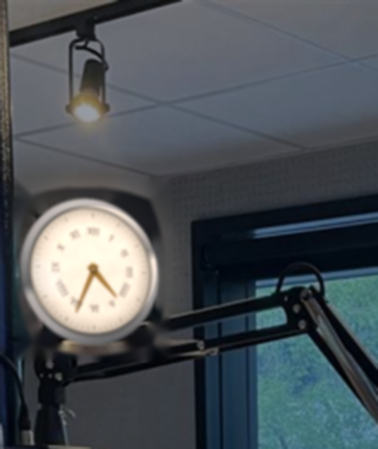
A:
4,34
